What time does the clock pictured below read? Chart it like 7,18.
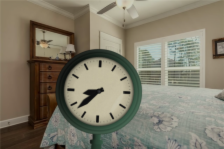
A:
8,38
